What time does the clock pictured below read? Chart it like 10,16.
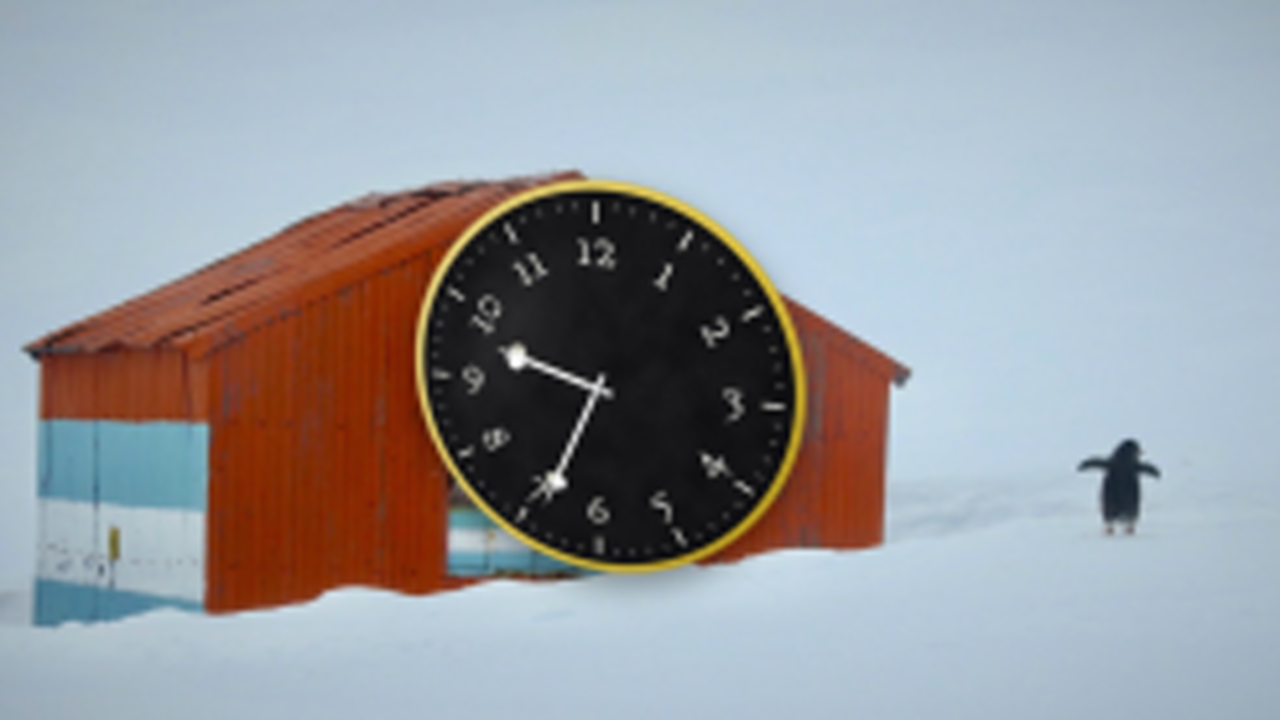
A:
9,34
